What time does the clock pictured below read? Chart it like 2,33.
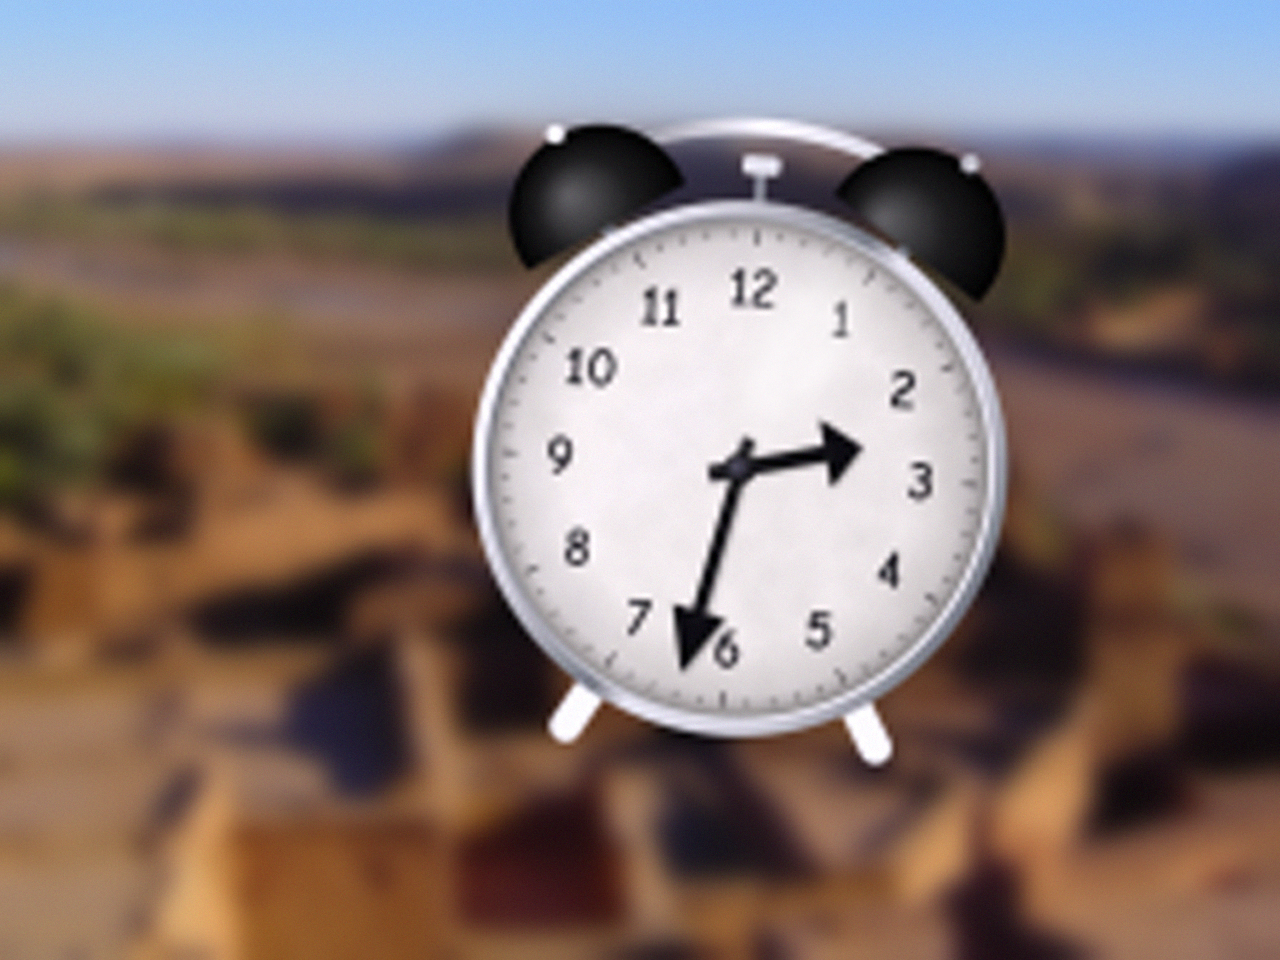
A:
2,32
